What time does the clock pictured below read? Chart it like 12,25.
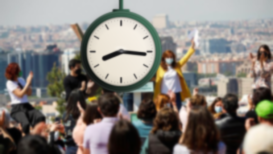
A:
8,16
